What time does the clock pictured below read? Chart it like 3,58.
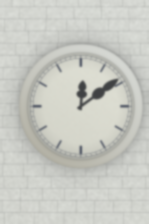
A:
12,09
